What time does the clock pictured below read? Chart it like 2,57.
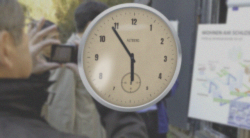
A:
5,54
